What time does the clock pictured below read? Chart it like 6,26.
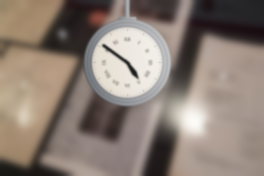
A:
4,51
